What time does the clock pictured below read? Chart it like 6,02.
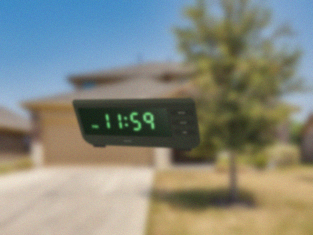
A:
11,59
